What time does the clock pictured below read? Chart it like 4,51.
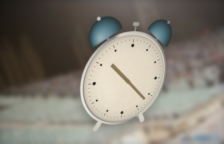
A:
10,22
